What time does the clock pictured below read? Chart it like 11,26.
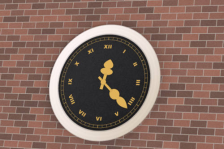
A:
12,22
